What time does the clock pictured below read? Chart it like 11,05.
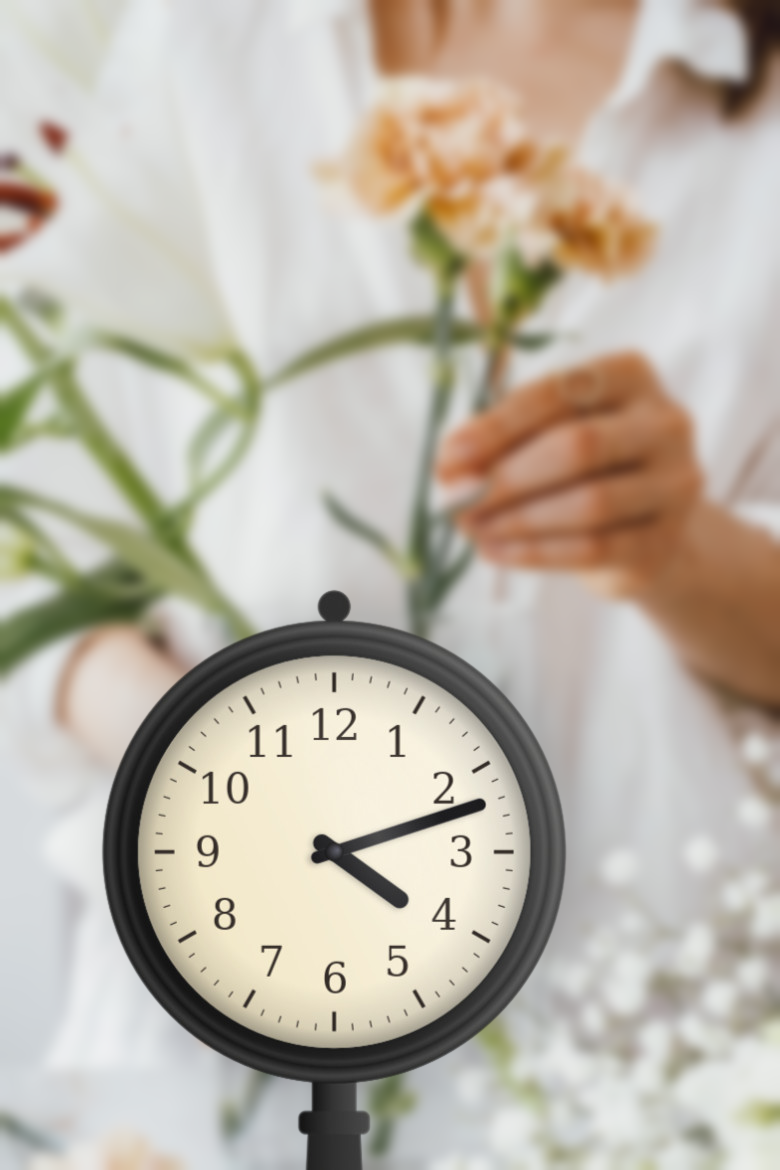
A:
4,12
